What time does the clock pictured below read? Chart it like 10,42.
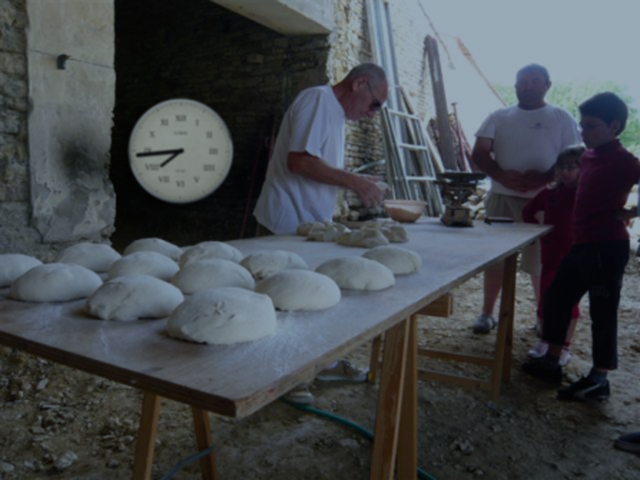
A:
7,44
